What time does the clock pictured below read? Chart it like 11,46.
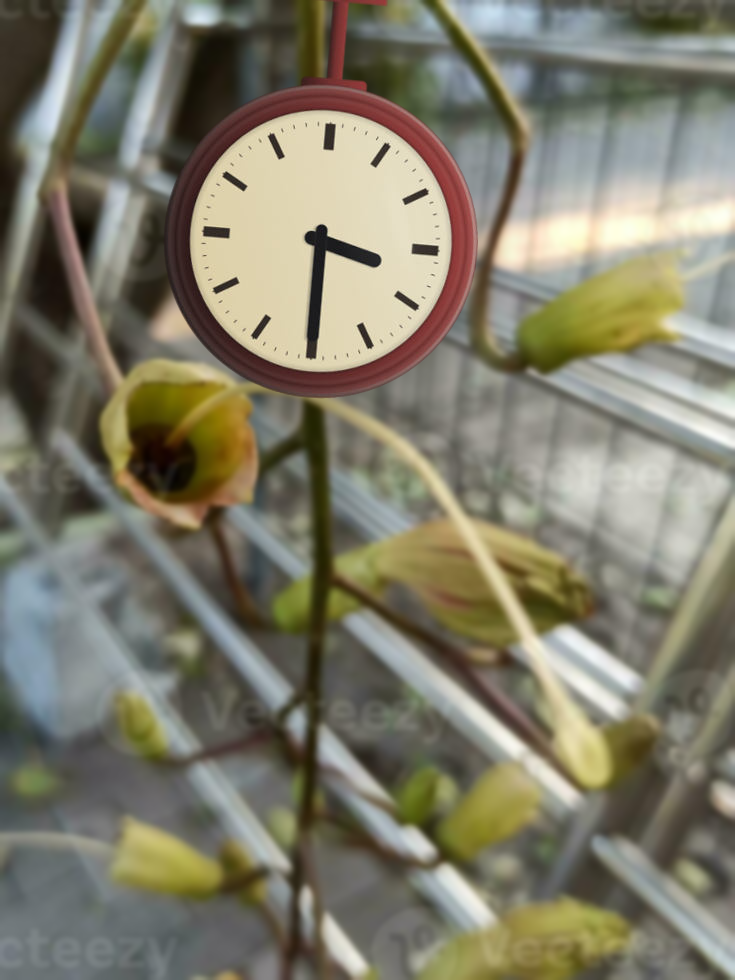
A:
3,30
